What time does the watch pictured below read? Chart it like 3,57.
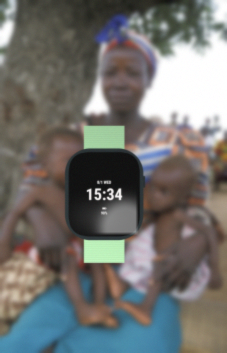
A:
15,34
